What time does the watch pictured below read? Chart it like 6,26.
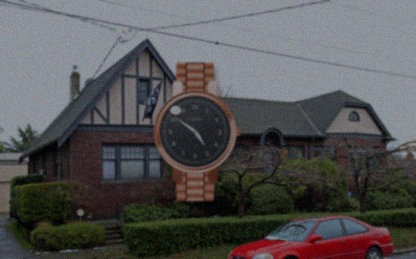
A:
4,51
